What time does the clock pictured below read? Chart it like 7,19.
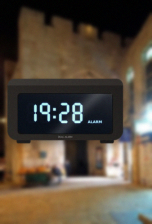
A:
19,28
